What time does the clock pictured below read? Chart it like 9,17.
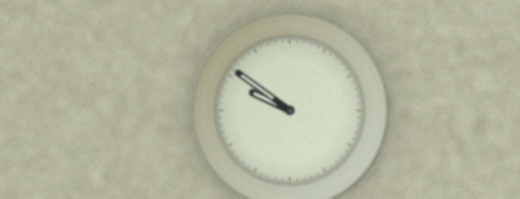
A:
9,51
